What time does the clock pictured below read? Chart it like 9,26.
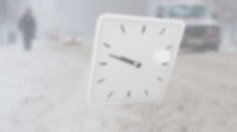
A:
9,48
